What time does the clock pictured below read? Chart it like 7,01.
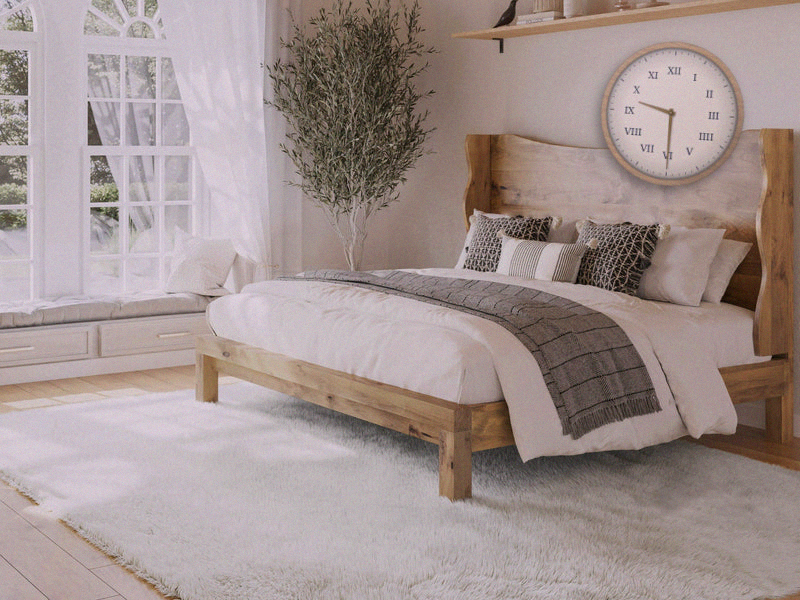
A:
9,30
